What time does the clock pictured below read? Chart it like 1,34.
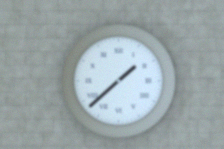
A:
1,38
